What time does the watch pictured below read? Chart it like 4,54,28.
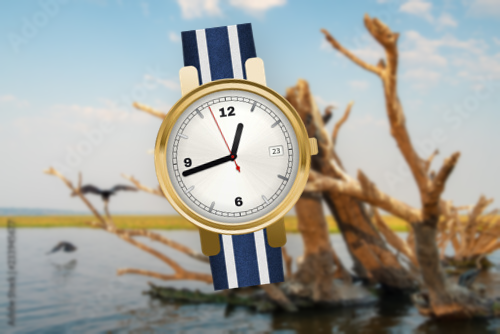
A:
12,42,57
